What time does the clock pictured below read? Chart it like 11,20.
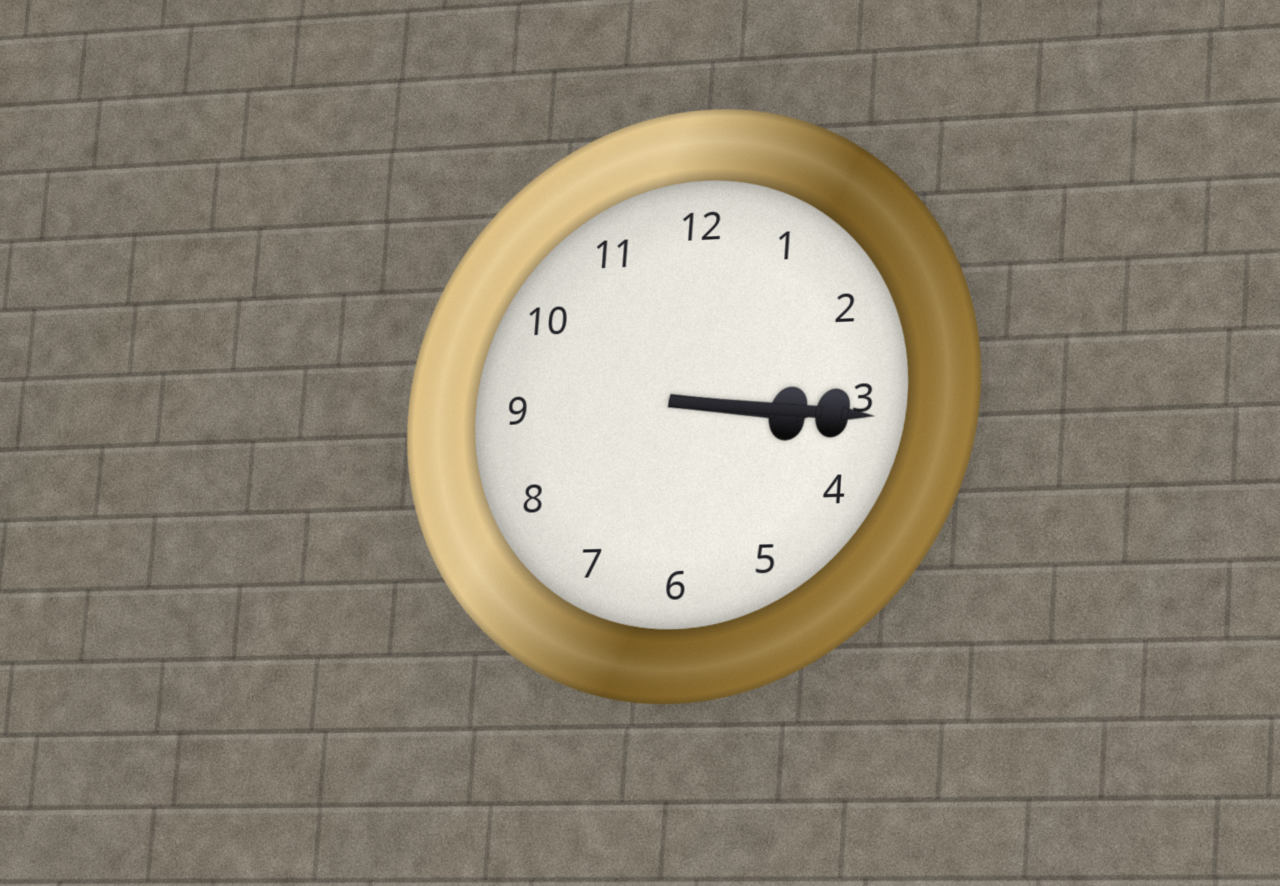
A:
3,16
